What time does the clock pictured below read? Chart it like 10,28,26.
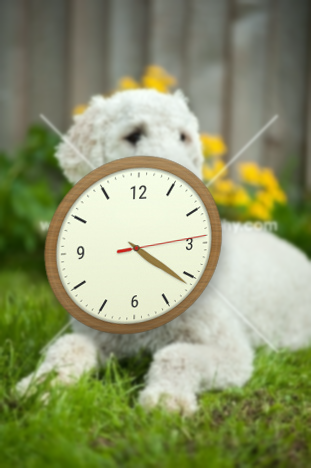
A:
4,21,14
